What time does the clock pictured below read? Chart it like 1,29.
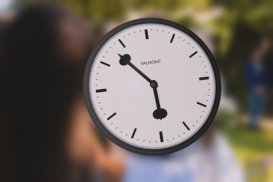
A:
5,53
